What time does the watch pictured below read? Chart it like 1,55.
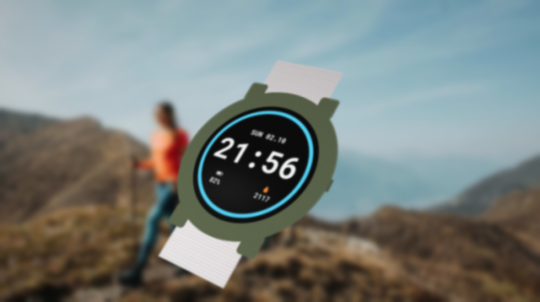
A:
21,56
